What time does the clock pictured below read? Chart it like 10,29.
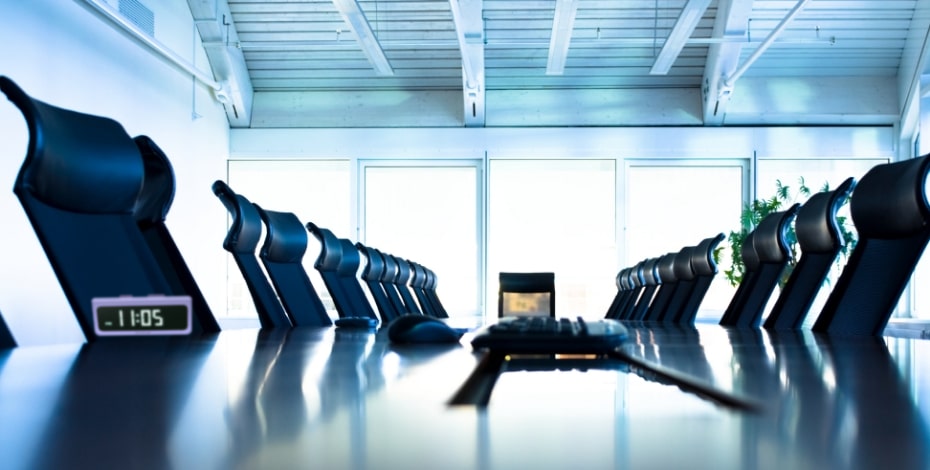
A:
11,05
